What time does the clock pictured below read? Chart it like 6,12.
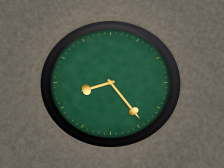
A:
8,24
